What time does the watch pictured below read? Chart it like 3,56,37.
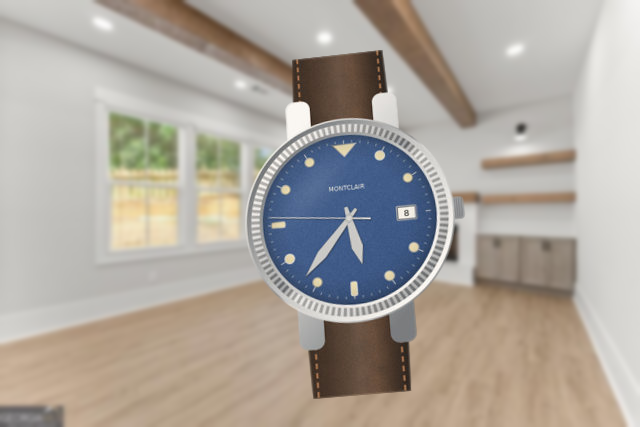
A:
5,36,46
